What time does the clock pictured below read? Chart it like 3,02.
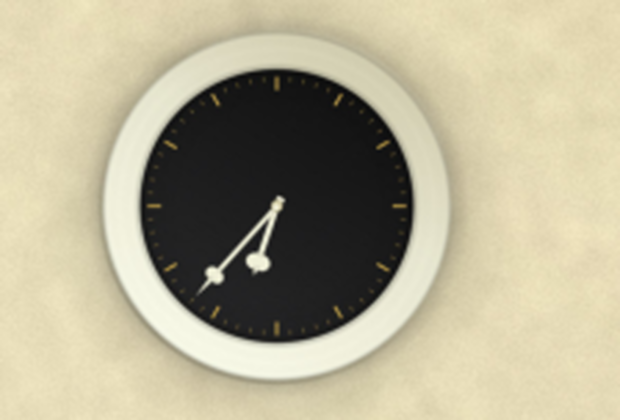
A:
6,37
